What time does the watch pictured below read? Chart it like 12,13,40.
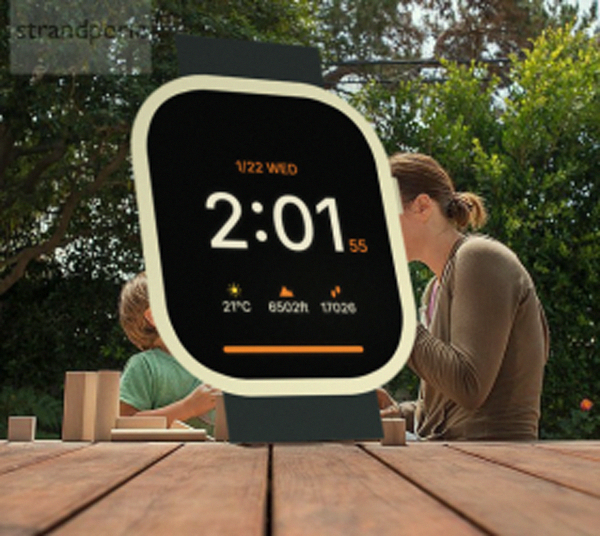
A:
2,01,55
